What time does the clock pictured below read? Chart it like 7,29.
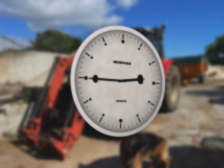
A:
2,45
